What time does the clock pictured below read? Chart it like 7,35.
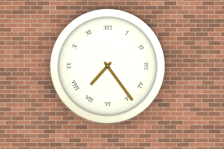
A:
7,24
